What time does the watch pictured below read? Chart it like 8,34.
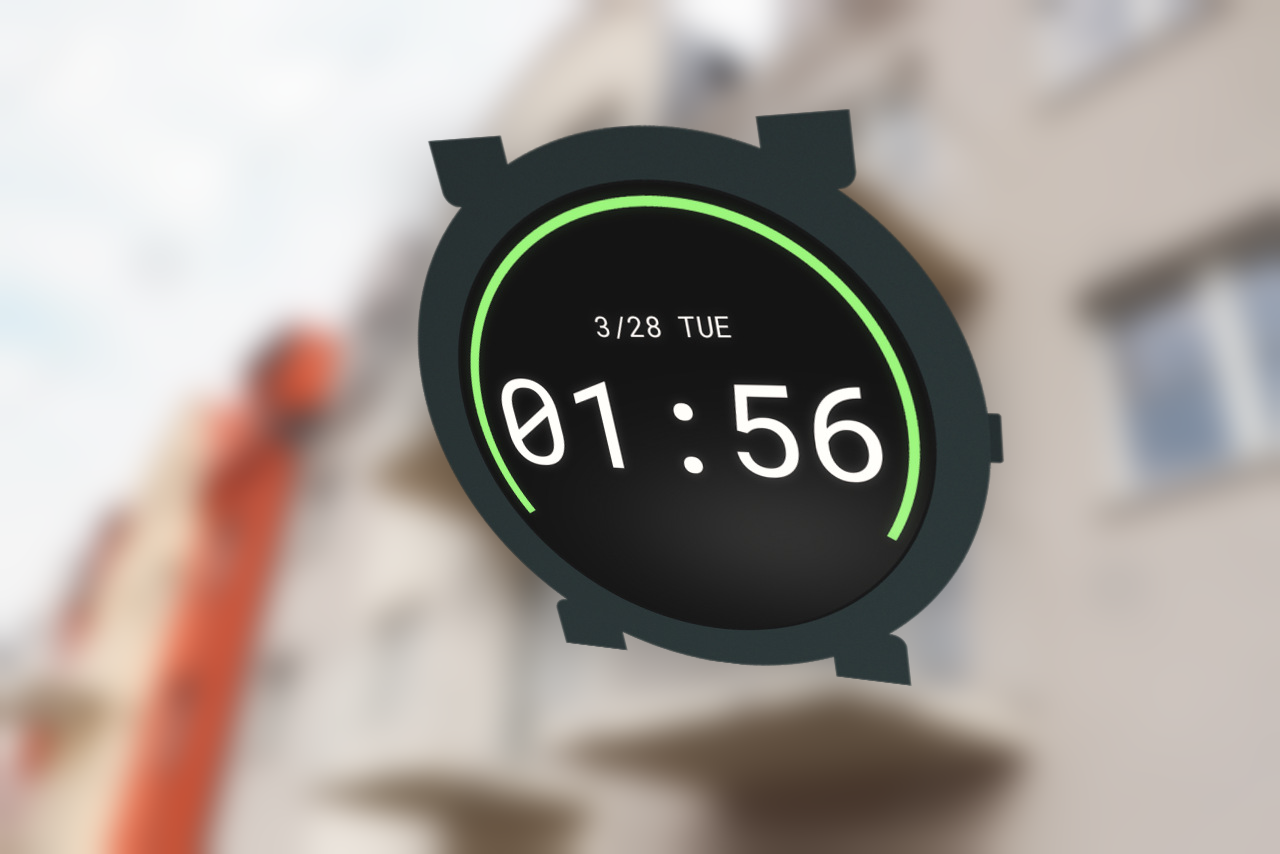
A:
1,56
